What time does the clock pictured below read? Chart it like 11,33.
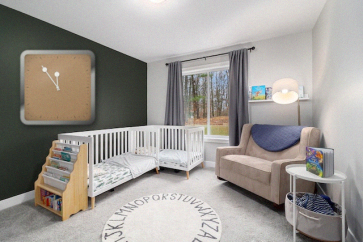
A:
11,54
